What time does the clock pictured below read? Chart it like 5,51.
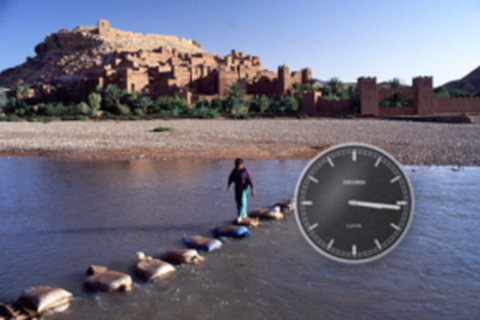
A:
3,16
